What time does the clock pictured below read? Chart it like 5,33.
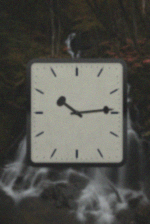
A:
10,14
